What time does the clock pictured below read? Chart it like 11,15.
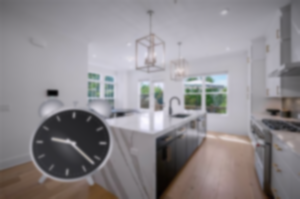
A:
9,22
